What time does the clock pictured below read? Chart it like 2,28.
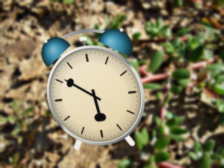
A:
5,51
